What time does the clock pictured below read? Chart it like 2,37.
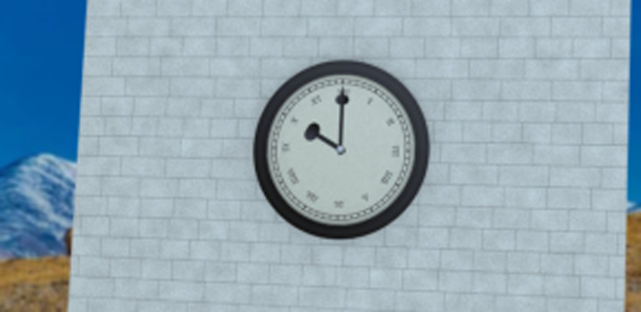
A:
10,00
